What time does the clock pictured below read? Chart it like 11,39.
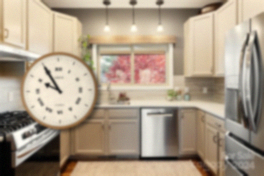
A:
9,55
